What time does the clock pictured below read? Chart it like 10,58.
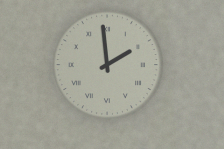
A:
1,59
